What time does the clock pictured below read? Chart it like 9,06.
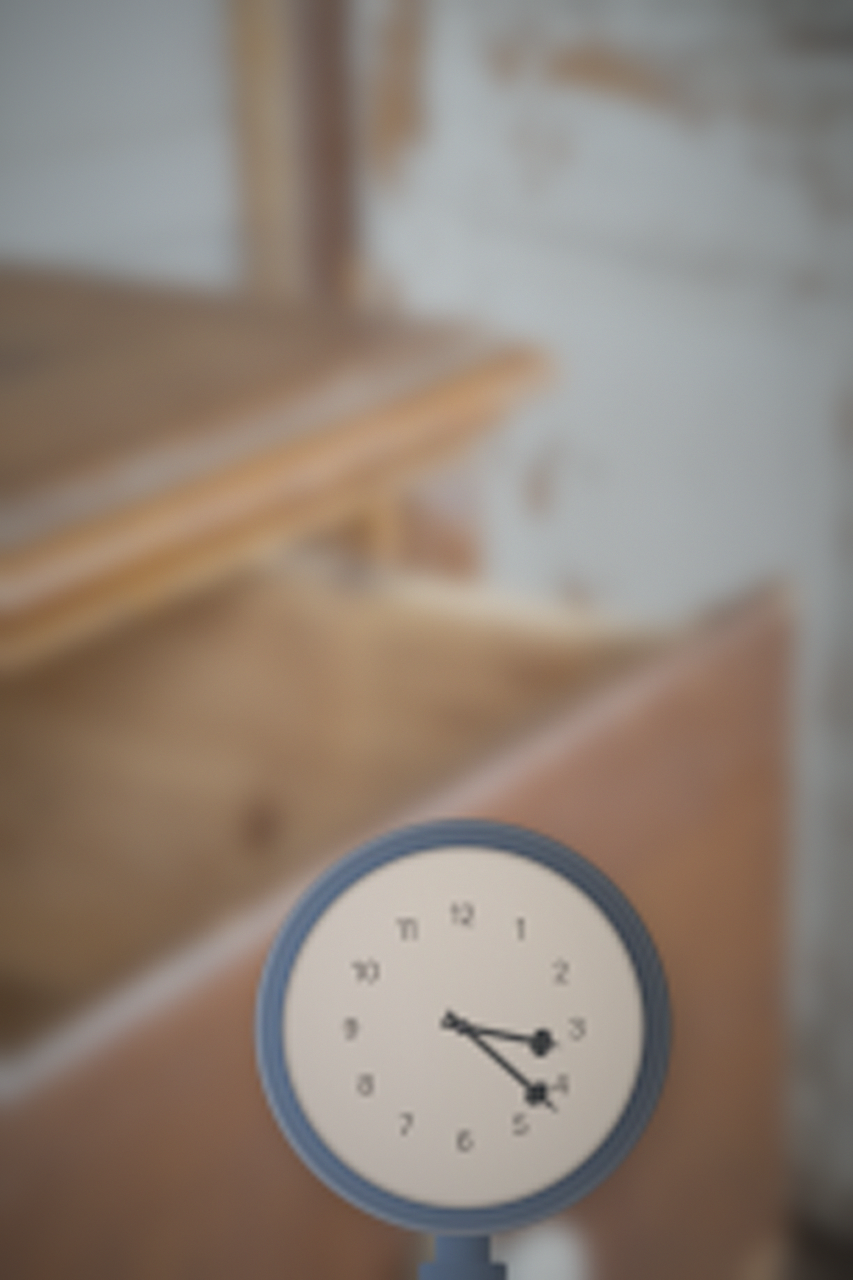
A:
3,22
